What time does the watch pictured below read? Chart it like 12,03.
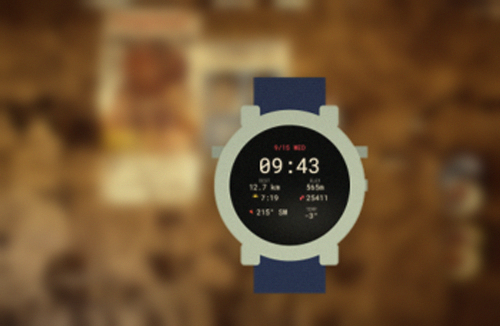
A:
9,43
